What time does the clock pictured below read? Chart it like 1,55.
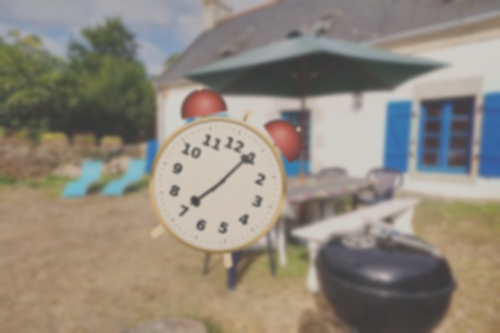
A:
7,04
